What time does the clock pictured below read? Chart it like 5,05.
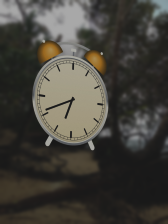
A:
6,41
